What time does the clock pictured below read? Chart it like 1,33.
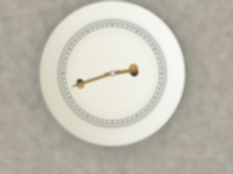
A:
2,42
